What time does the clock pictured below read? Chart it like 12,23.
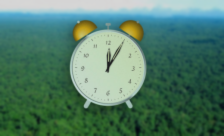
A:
12,05
